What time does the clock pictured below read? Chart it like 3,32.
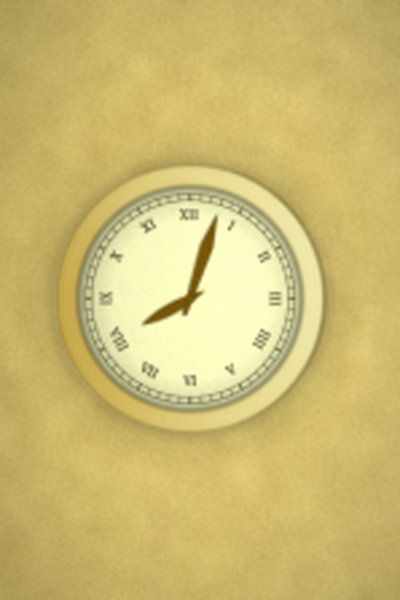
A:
8,03
